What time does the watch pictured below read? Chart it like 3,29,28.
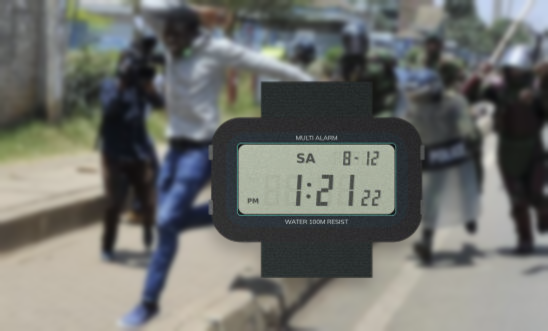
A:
1,21,22
